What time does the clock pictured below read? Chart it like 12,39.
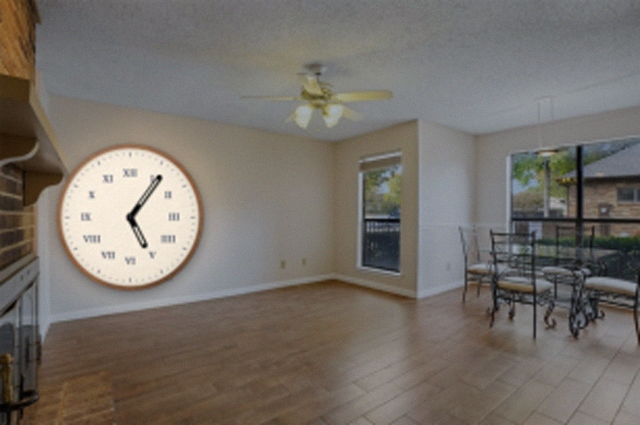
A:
5,06
